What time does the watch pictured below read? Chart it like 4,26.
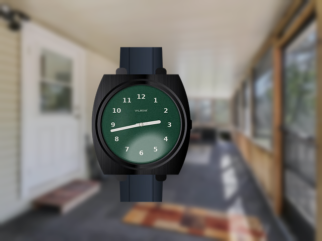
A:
2,43
